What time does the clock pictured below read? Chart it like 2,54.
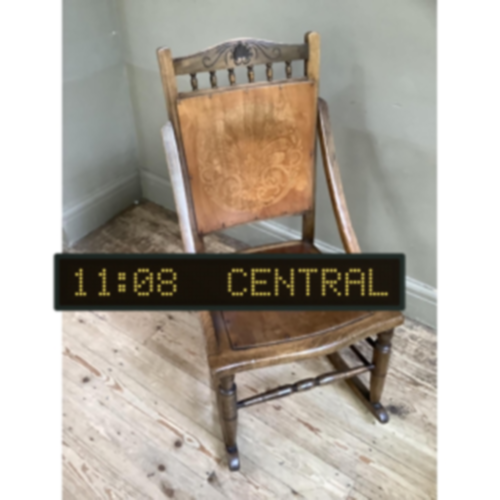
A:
11,08
